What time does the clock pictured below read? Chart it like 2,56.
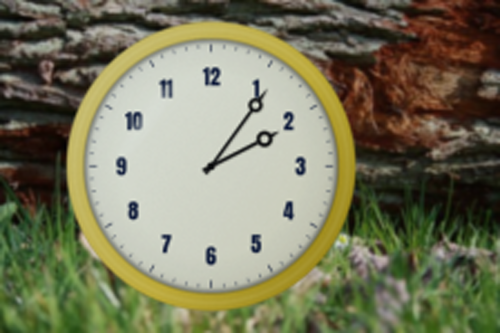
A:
2,06
